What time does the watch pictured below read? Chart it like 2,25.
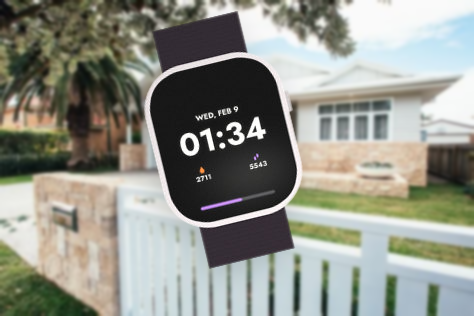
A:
1,34
